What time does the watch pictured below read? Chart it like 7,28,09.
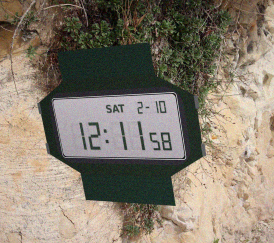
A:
12,11,58
